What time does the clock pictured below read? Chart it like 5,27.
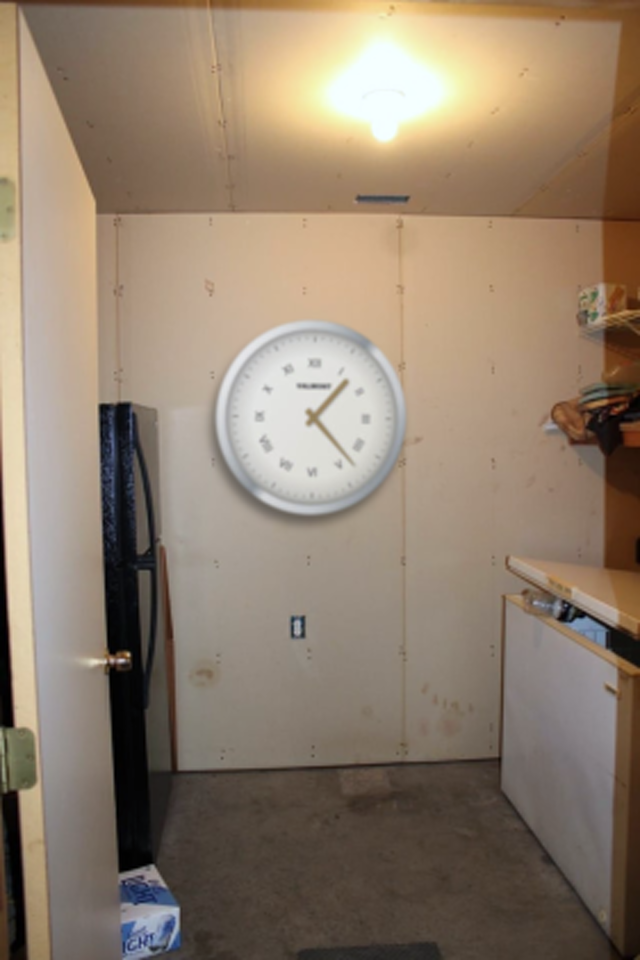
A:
1,23
